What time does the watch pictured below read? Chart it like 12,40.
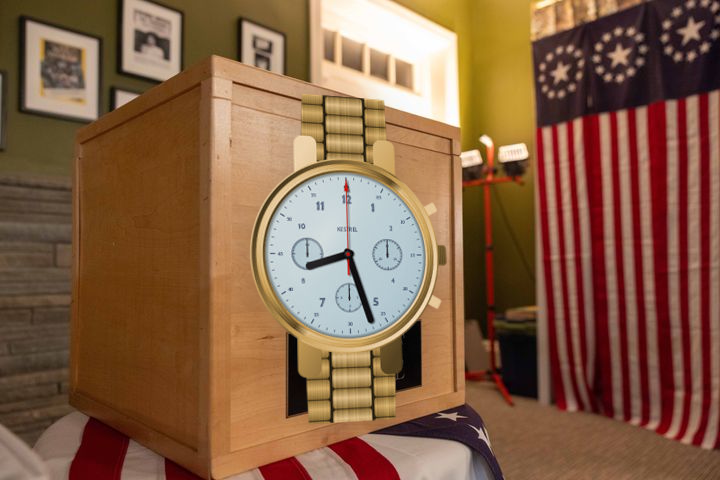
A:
8,27
